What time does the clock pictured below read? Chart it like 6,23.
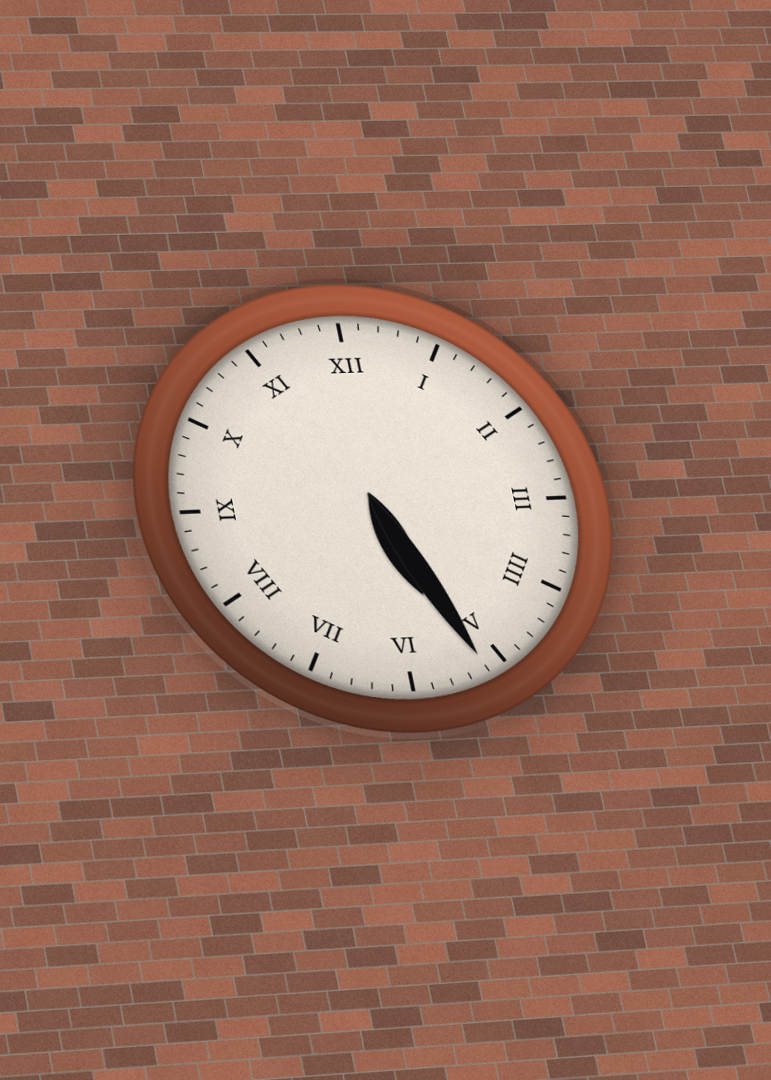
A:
5,26
